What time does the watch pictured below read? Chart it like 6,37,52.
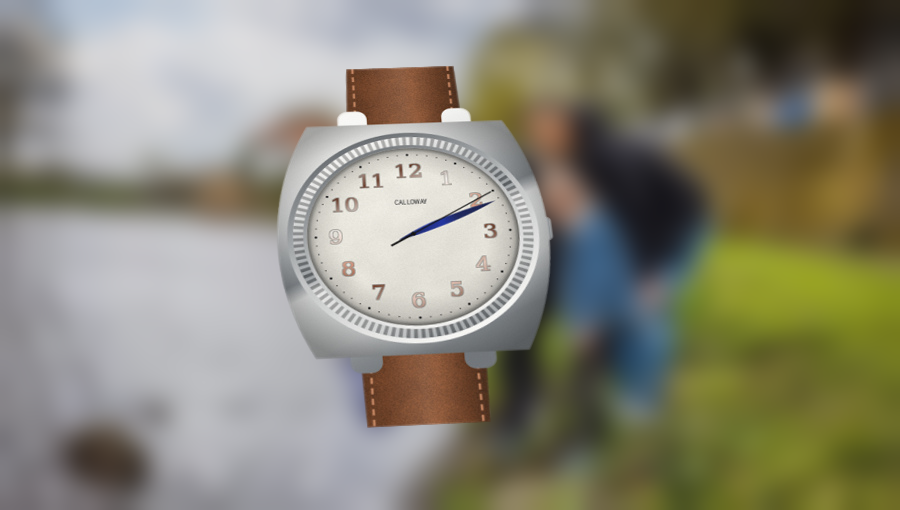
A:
2,11,10
